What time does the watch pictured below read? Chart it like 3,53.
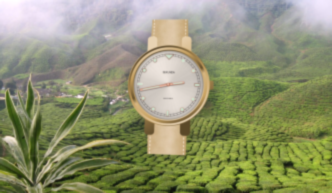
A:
2,43
